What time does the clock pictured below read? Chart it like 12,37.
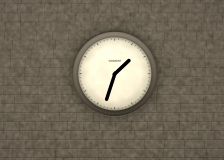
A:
1,33
